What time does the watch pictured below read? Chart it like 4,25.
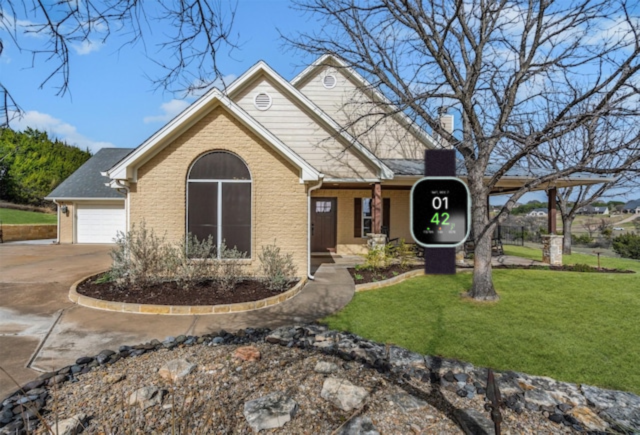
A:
1,42
